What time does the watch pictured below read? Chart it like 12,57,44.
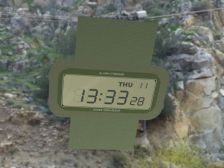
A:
13,33,28
